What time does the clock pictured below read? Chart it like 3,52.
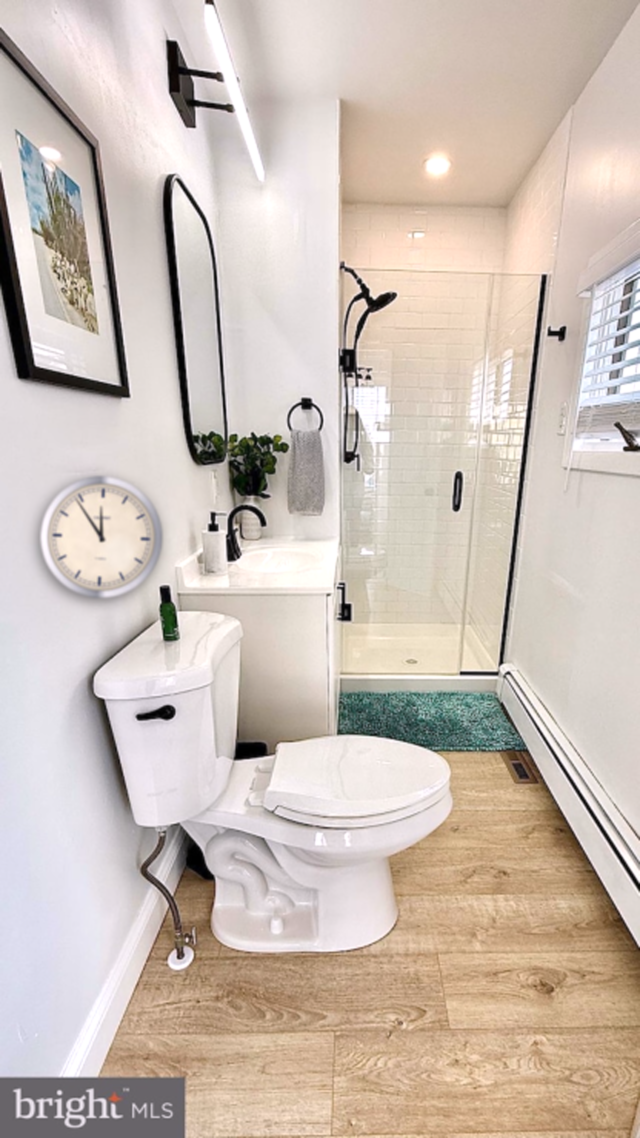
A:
11,54
